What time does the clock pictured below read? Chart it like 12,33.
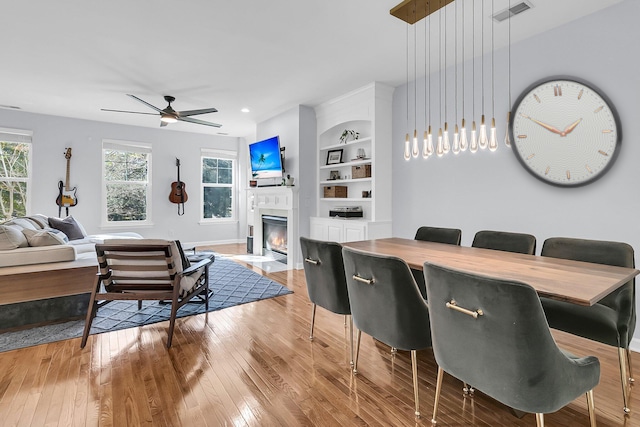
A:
1,50
